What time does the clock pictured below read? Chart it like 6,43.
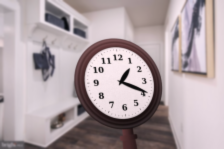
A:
1,19
